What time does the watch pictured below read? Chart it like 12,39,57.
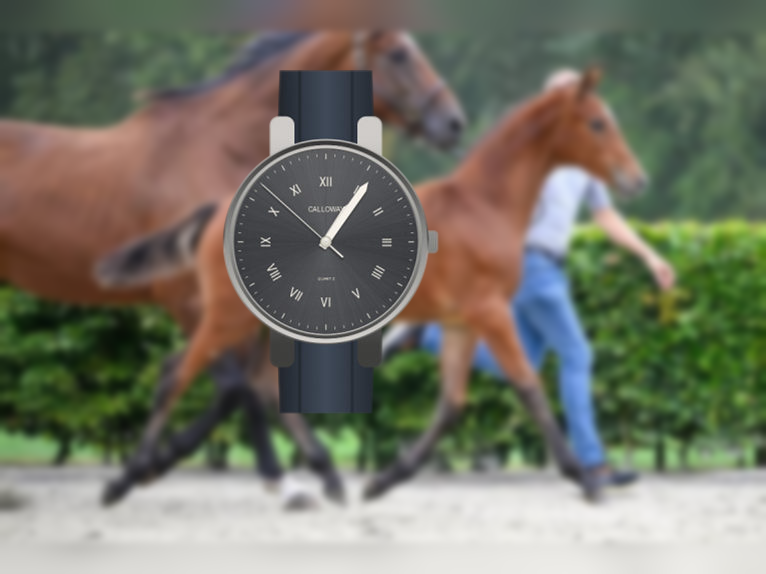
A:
1,05,52
